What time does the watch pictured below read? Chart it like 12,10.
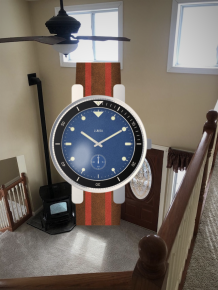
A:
10,10
